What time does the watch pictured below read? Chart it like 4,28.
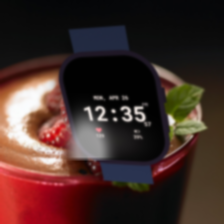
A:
12,35
